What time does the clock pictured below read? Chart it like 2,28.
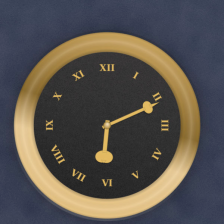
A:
6,11
